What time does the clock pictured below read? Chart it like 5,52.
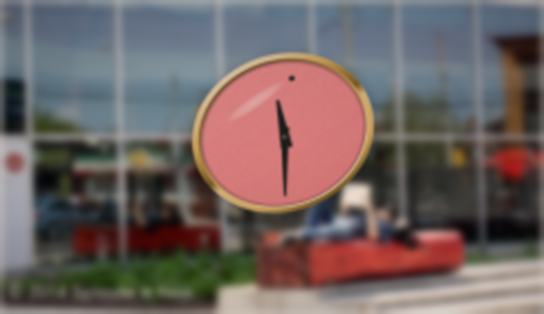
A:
11,29
